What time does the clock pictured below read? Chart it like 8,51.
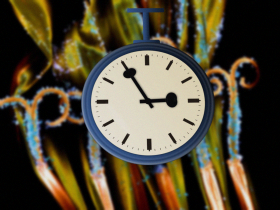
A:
2,55
